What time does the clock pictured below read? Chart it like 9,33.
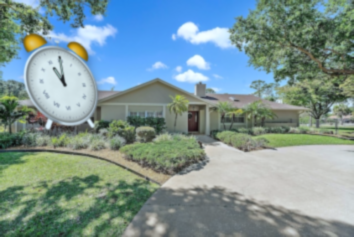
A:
11,00
